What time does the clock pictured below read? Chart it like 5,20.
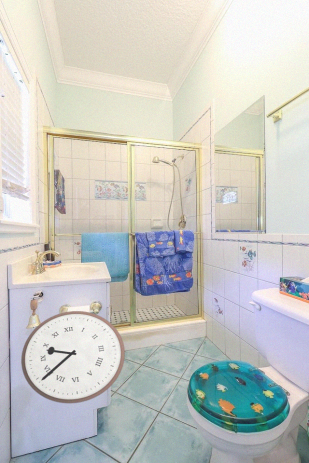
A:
9,39
